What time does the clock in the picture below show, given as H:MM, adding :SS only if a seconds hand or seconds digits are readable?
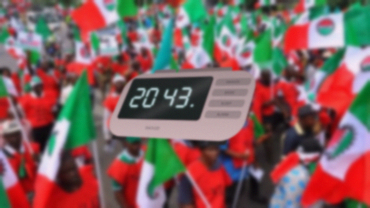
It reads 20:43
